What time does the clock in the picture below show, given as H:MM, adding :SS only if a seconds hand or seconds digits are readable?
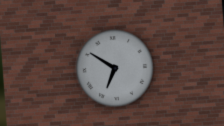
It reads 6:51
